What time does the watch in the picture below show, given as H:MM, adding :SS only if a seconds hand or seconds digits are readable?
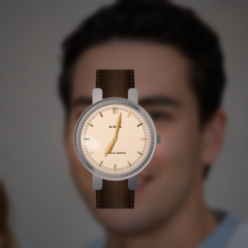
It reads 7:02
